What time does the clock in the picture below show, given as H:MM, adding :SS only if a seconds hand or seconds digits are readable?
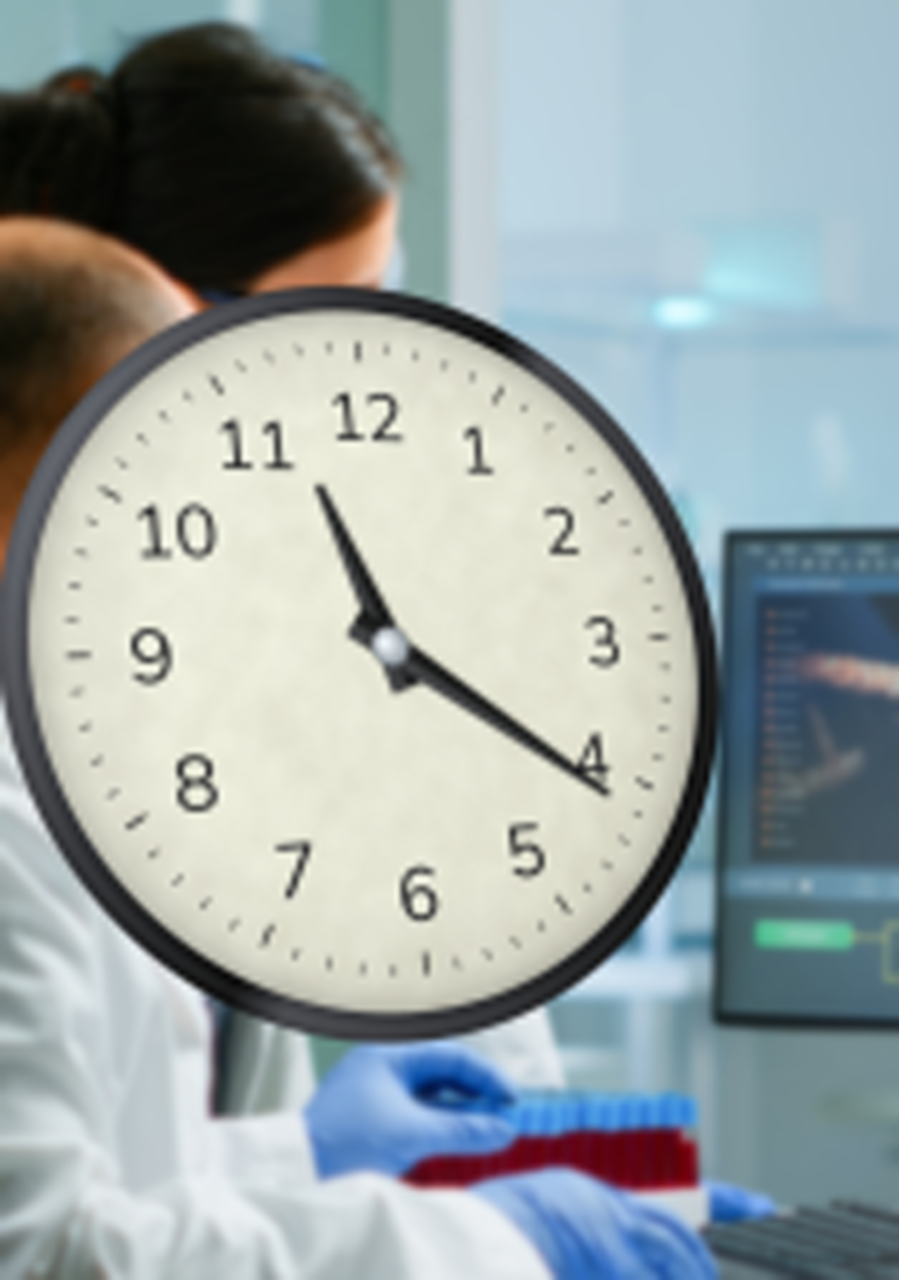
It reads 11:21
